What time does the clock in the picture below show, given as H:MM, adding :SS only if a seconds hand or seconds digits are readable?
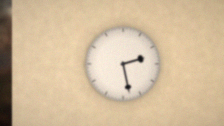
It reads 2:28
